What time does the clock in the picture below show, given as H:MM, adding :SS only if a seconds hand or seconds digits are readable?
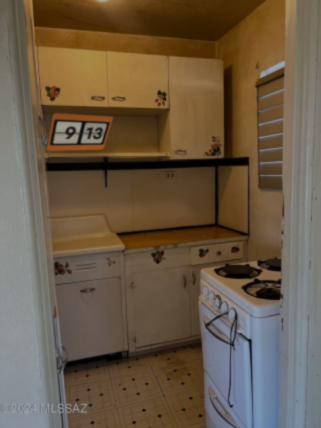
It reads 9:13
